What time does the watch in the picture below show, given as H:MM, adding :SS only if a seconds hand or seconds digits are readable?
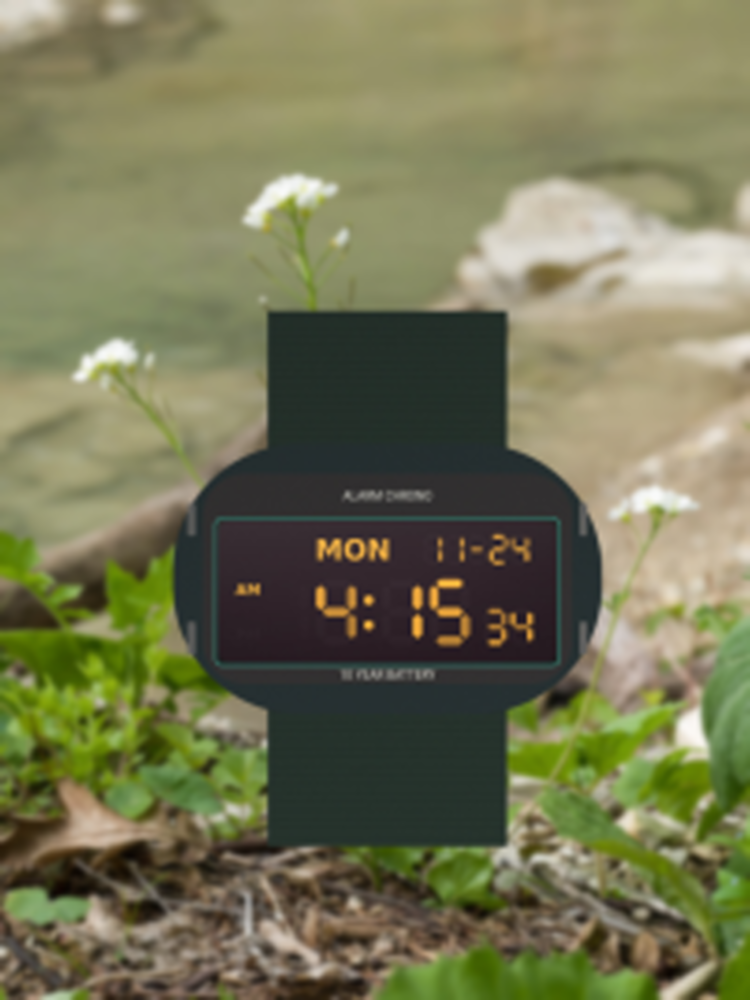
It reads 4:15:34
